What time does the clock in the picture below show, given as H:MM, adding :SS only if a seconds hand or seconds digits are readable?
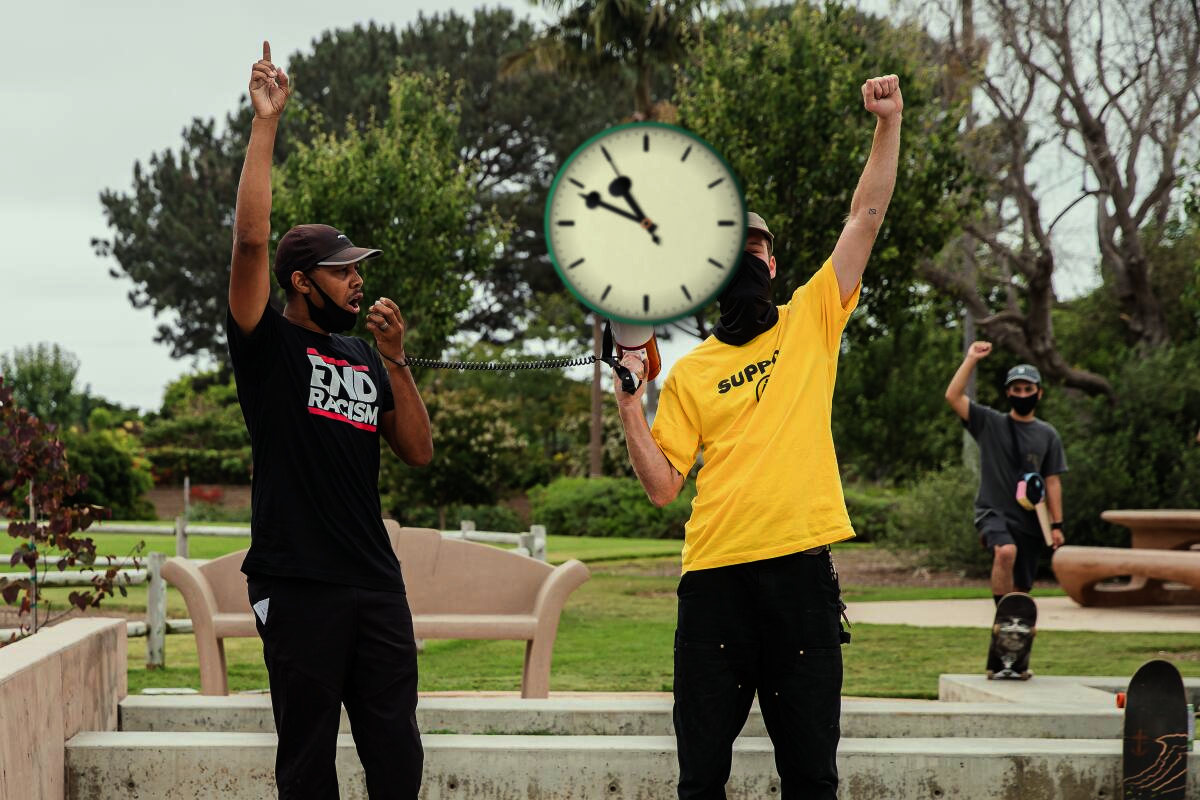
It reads 10:48:55
